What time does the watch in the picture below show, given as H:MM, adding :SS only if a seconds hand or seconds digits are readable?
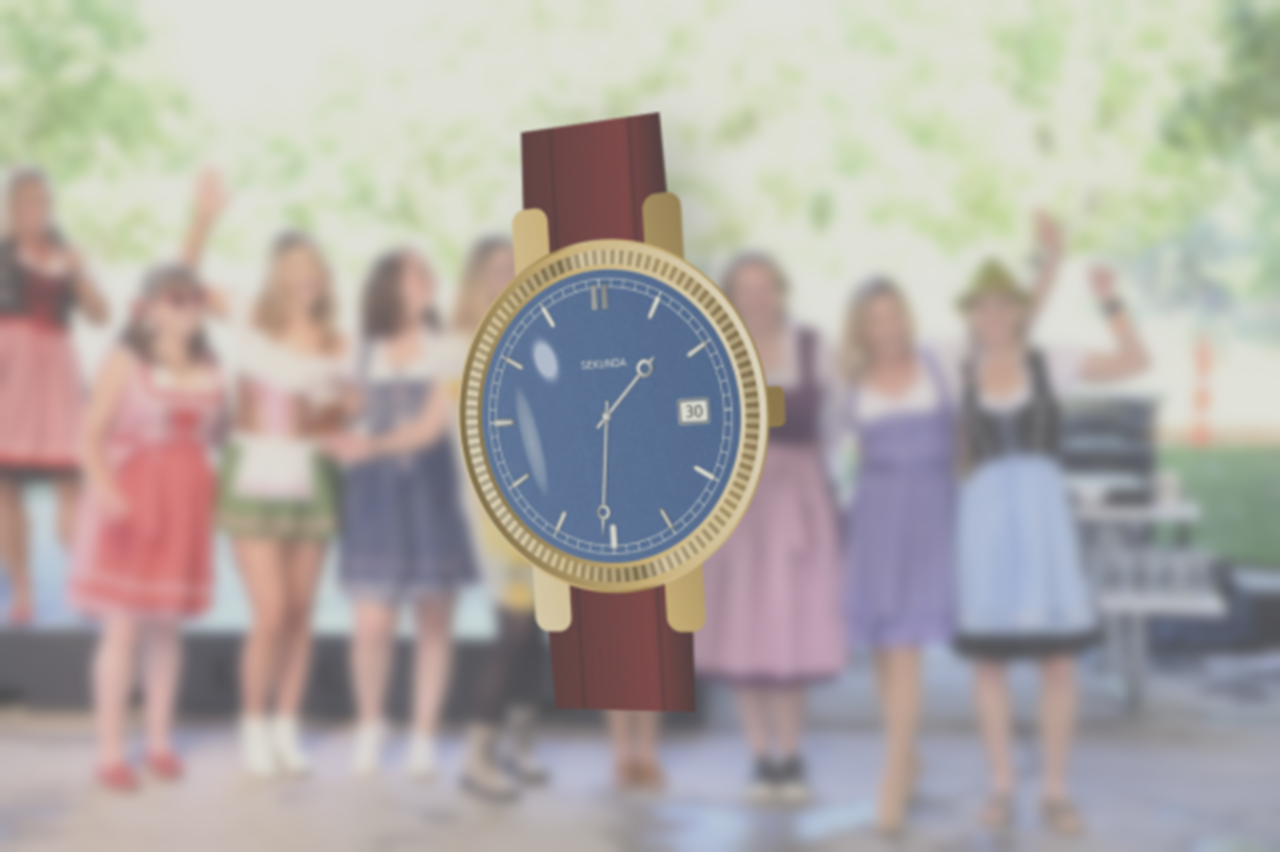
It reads 1:31
